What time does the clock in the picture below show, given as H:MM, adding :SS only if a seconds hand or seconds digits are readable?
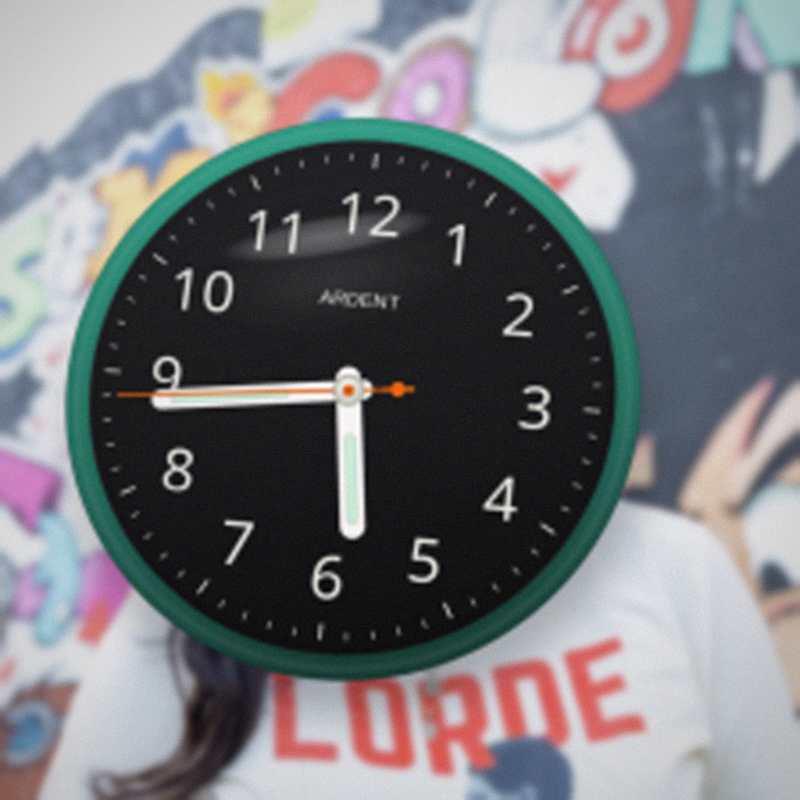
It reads 5:43:44
